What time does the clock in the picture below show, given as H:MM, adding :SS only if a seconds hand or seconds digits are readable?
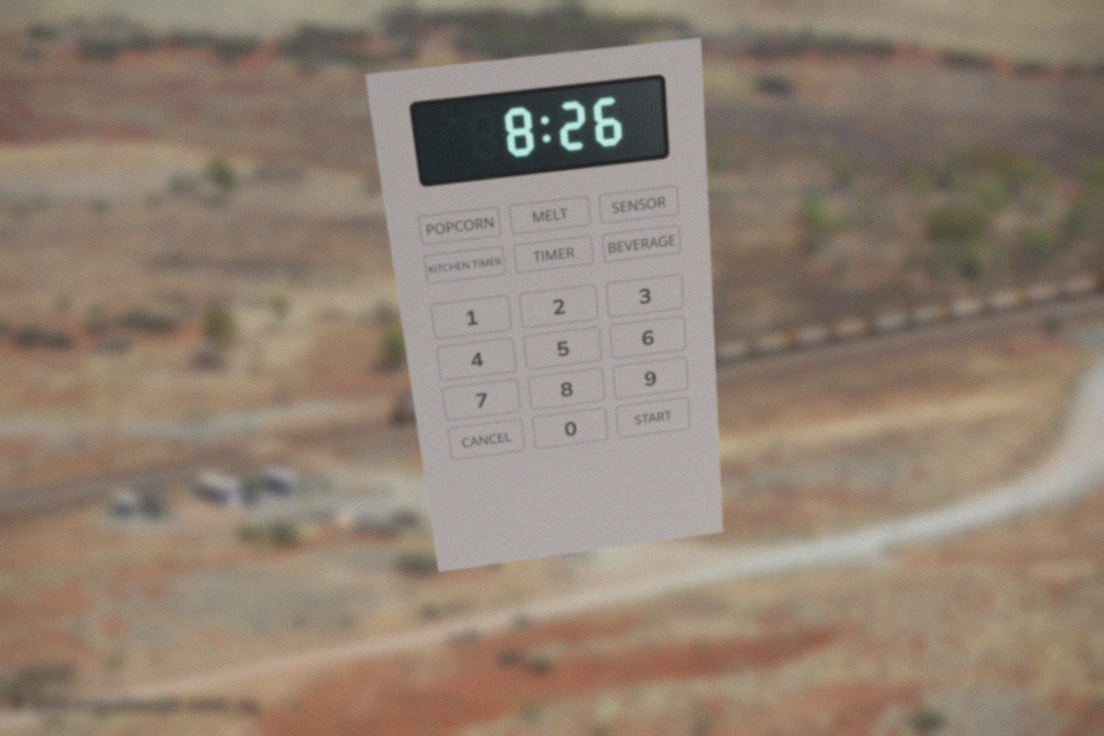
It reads 8:26
